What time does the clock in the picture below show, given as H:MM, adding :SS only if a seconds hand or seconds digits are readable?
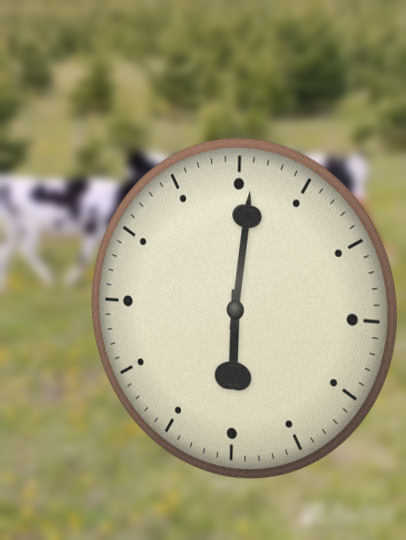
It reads 6:01
